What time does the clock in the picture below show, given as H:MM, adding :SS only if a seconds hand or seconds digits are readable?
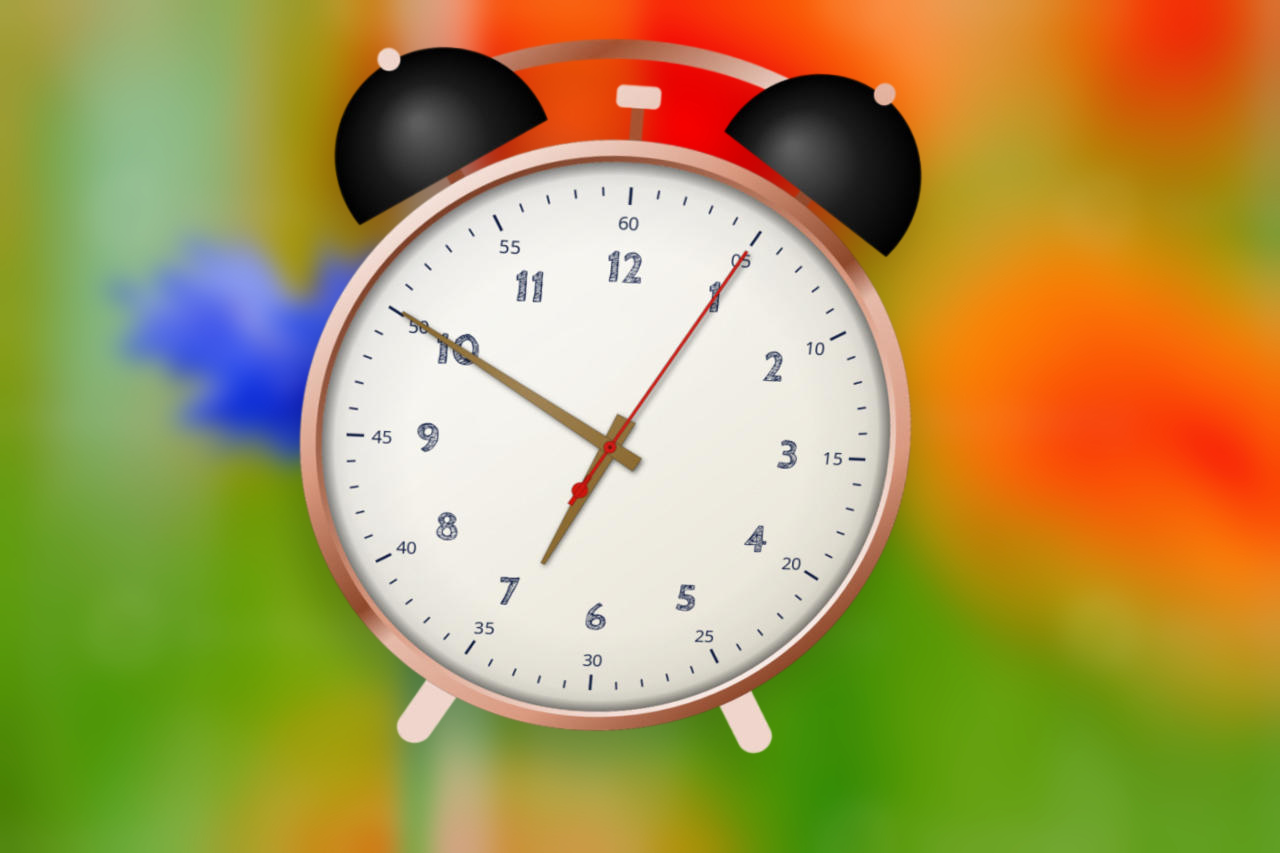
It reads 6:50:05
